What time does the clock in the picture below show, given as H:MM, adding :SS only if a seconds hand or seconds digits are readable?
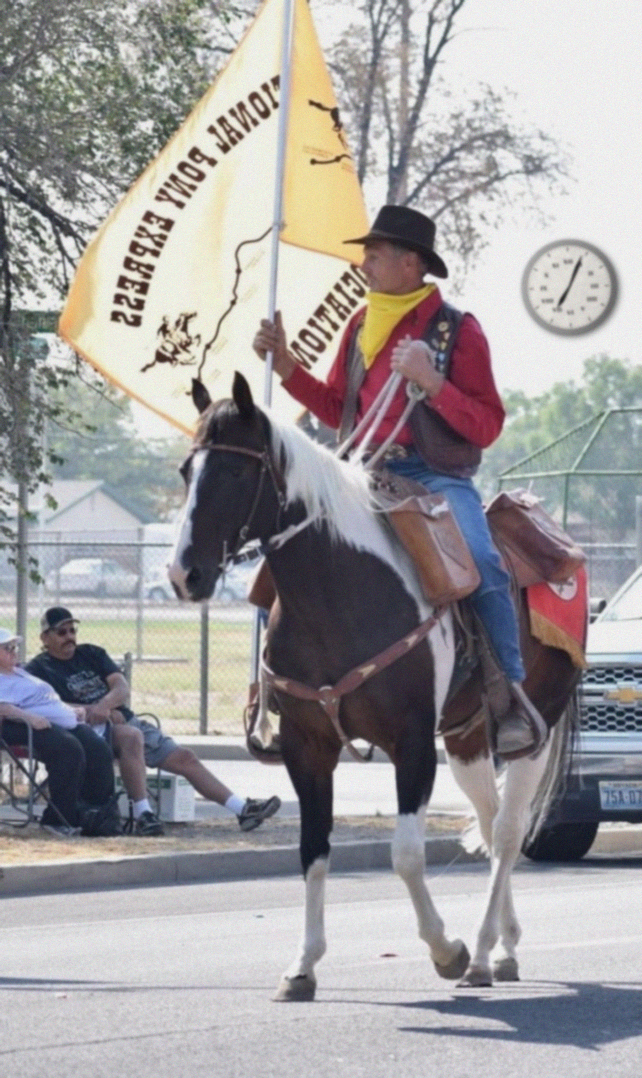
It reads 7:04
